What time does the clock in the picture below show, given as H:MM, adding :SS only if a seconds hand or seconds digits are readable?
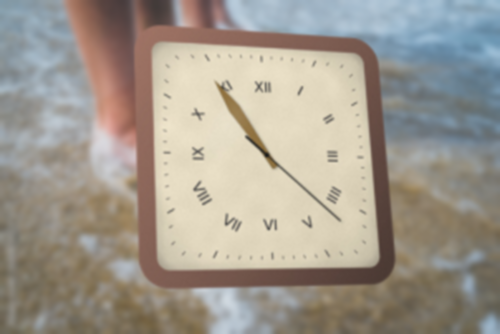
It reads 10:54:22
